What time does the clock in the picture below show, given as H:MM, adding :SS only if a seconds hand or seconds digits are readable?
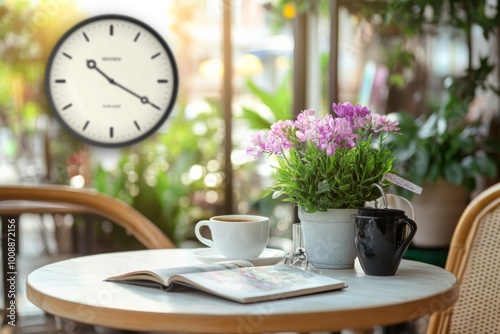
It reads 10:20
